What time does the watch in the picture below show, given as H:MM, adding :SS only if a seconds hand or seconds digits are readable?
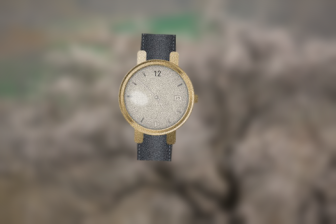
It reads 4:52
